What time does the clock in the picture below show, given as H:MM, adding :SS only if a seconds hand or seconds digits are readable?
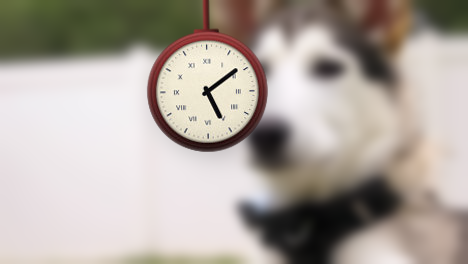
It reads 5:09
